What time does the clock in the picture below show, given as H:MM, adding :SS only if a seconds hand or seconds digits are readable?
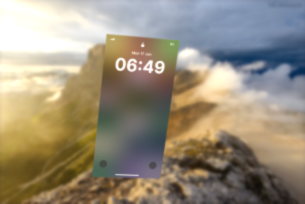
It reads 6:49
